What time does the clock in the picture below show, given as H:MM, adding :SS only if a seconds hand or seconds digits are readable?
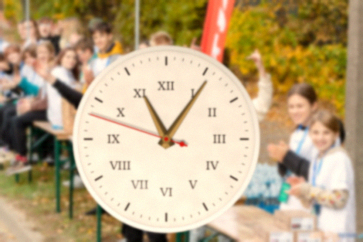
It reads 11:05:48
